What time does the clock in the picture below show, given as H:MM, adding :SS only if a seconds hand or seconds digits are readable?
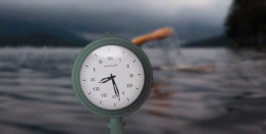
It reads 8:28
